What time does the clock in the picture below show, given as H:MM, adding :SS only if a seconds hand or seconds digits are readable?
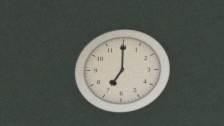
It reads 7:00
